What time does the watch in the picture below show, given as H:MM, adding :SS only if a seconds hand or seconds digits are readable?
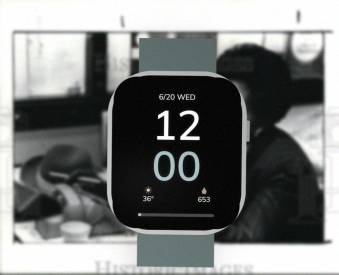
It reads 12:00
